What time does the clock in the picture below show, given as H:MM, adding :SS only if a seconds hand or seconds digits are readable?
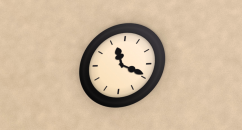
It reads 11:19
